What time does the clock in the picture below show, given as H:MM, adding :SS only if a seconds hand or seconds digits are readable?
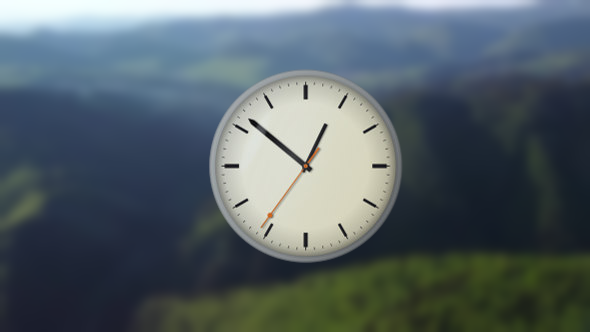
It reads 12:51:36
